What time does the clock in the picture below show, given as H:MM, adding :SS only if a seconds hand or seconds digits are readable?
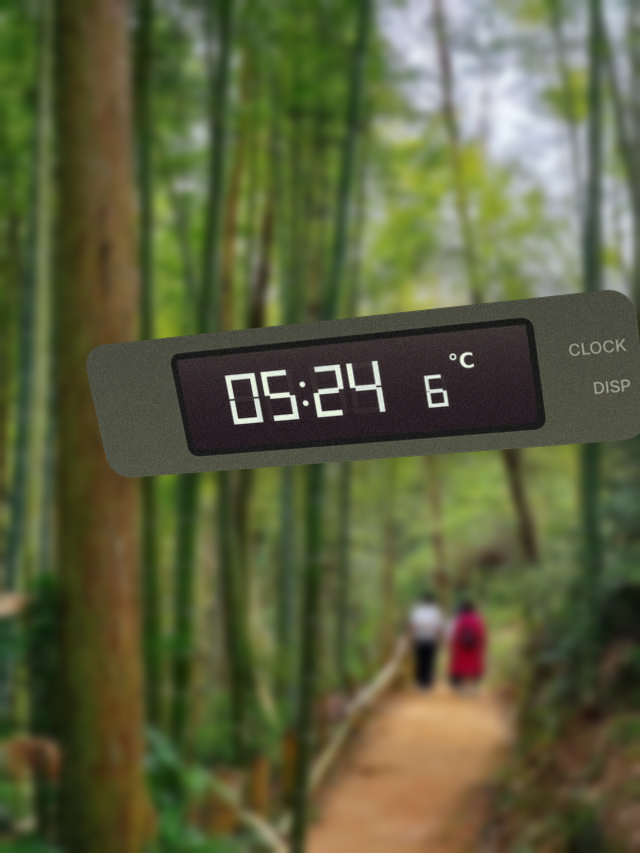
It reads 5:24
